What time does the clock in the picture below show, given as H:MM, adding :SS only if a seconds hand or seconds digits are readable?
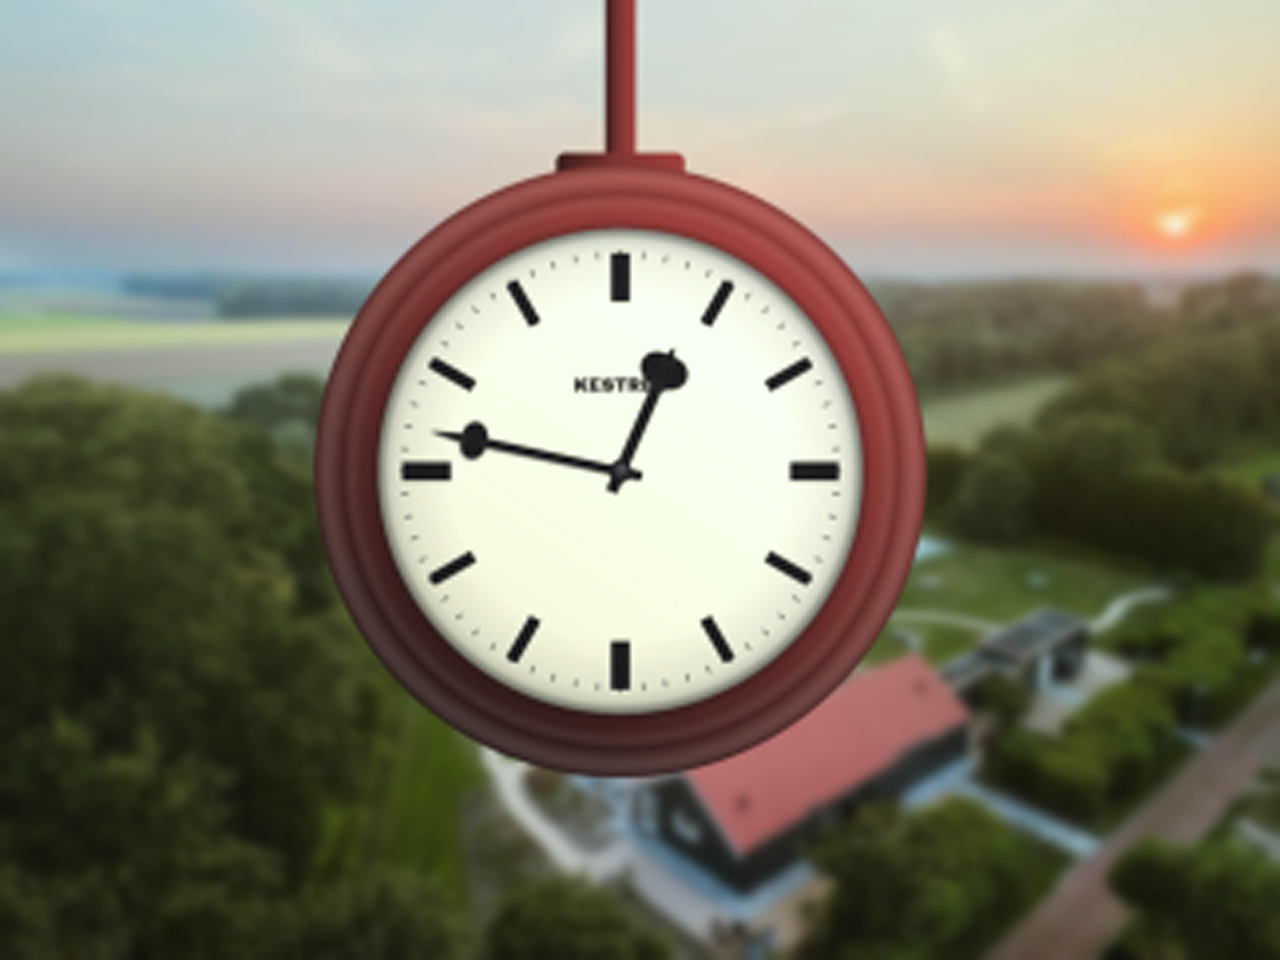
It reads 12:47
